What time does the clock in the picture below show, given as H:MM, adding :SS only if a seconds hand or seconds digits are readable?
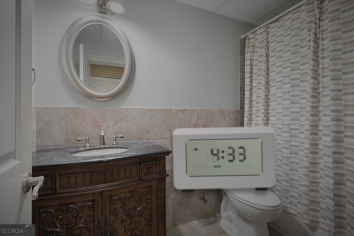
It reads 4:33
